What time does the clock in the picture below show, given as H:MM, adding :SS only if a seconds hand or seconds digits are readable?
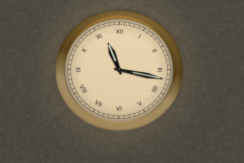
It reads 11:17
